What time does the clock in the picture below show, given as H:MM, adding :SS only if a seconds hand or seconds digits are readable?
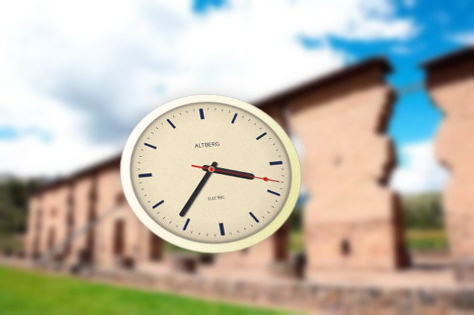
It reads 3:36:18
